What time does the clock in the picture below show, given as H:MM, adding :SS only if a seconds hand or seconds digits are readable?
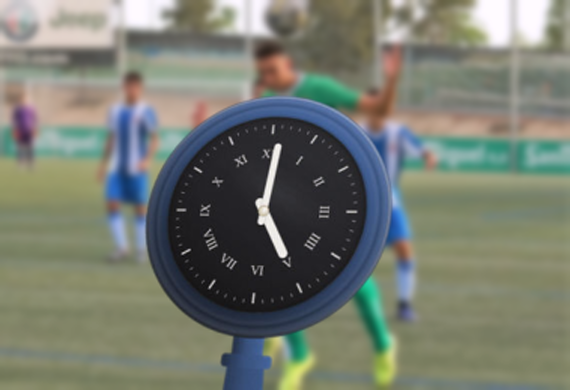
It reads 5:01
